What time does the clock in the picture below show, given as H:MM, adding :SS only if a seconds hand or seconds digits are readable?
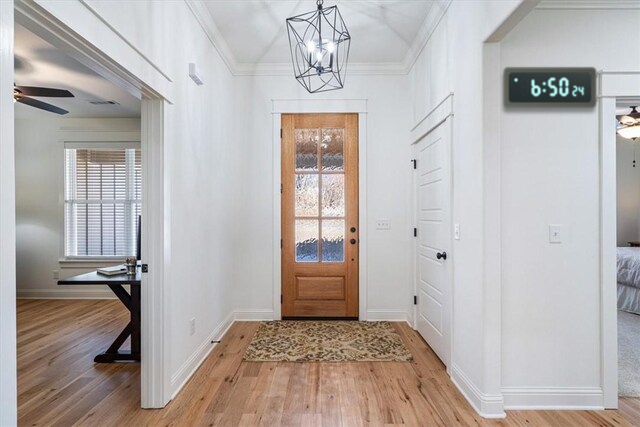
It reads 6:50:24
